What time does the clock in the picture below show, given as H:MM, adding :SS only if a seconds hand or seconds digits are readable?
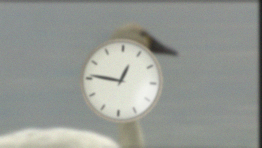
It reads 12:46
